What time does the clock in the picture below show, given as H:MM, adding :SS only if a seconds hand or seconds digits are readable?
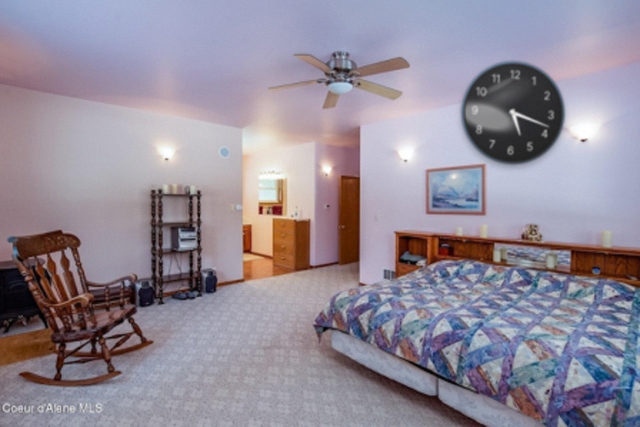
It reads 5:18
